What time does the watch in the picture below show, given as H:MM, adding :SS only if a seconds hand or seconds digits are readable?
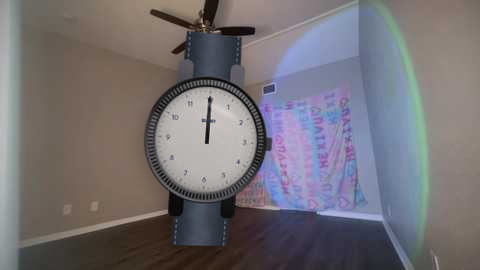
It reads 12:00
